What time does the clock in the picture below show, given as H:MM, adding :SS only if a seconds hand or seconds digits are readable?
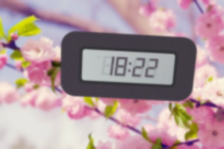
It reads 18:22
